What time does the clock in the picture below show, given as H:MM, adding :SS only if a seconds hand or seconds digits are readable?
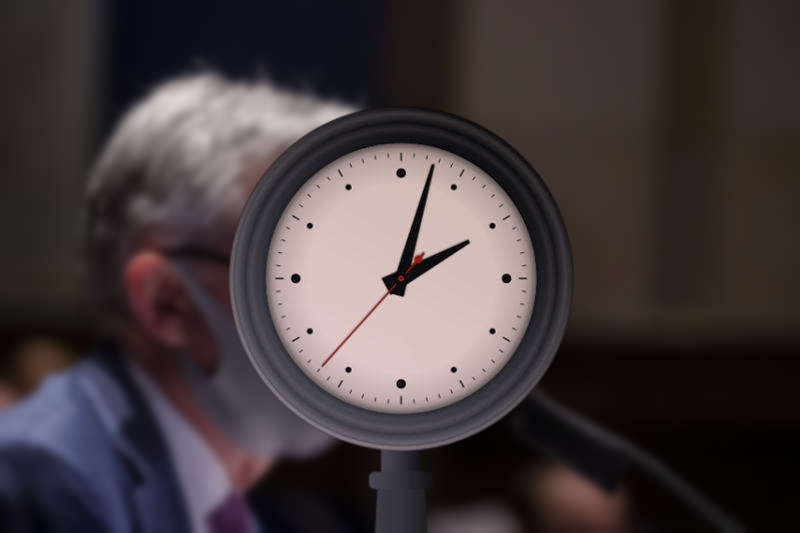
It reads 2:02:37
